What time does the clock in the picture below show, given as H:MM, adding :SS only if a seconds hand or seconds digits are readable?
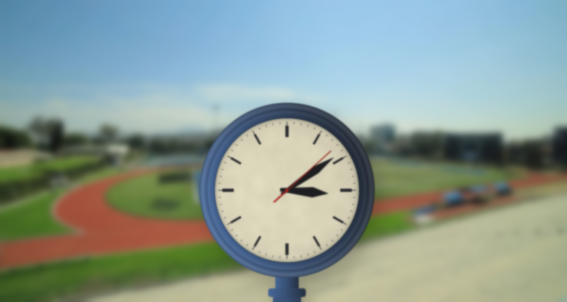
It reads 3:09:08
